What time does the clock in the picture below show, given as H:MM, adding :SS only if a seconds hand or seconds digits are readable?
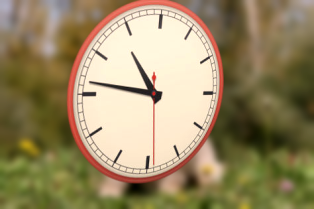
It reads 10:46:29
